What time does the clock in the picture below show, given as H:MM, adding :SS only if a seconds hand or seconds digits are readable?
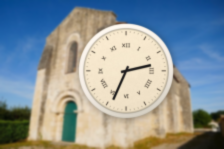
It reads 2:34
